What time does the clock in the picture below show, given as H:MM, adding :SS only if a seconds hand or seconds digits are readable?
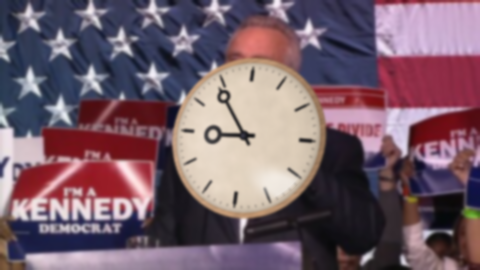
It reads 8:54
